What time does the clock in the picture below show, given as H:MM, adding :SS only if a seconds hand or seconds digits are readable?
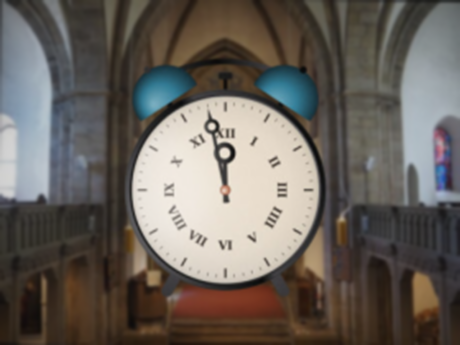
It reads 11:58
